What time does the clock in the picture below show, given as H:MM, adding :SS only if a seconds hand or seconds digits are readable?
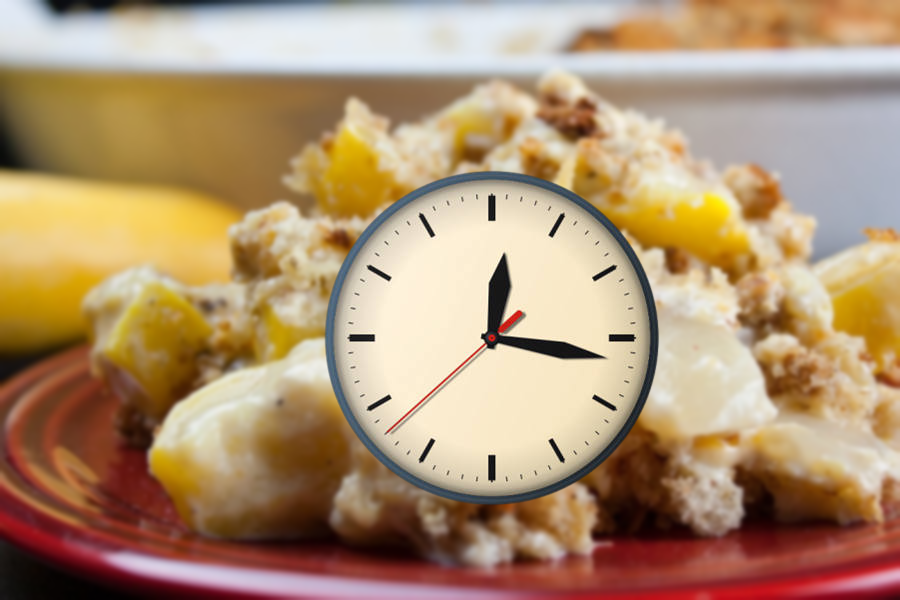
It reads 12:16:38
